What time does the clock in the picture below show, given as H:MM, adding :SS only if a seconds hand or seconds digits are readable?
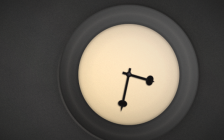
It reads 3:32
